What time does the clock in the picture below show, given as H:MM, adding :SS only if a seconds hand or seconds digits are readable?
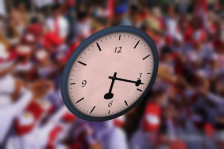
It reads 6:18
